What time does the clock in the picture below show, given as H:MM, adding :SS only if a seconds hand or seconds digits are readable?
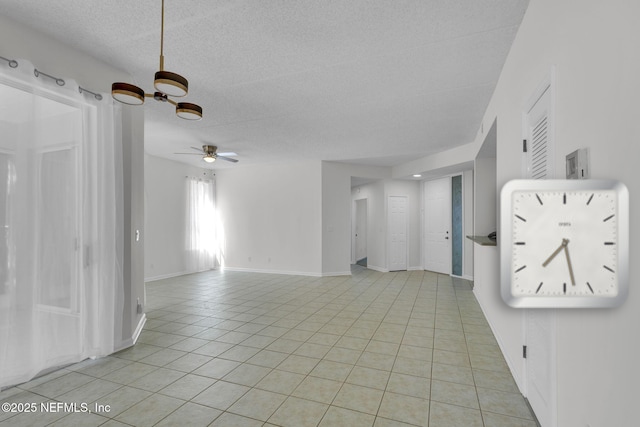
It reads 7:28
